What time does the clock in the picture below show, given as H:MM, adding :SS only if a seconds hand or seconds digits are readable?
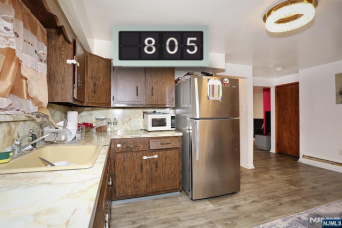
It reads 8:05
